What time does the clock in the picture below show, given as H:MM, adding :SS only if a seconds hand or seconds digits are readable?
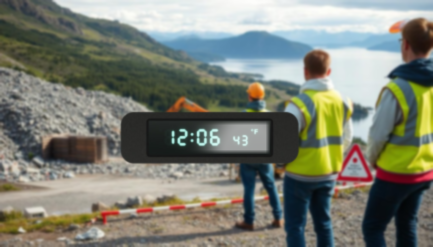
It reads 12:06
